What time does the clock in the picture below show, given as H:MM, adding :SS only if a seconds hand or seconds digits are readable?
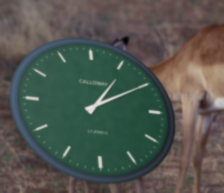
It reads 1:10
